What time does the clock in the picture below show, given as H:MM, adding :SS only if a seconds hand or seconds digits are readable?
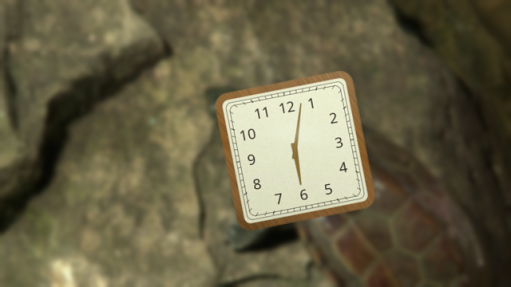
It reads 6:03
